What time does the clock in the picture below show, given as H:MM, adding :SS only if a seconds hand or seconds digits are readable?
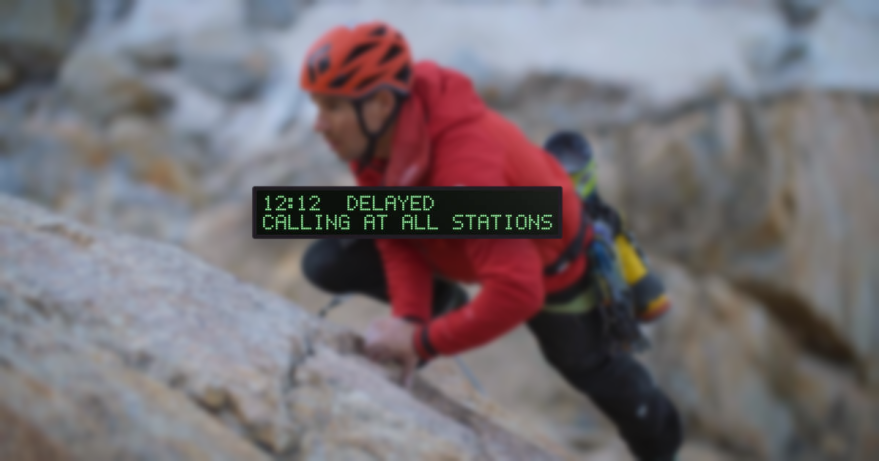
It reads 12:12
